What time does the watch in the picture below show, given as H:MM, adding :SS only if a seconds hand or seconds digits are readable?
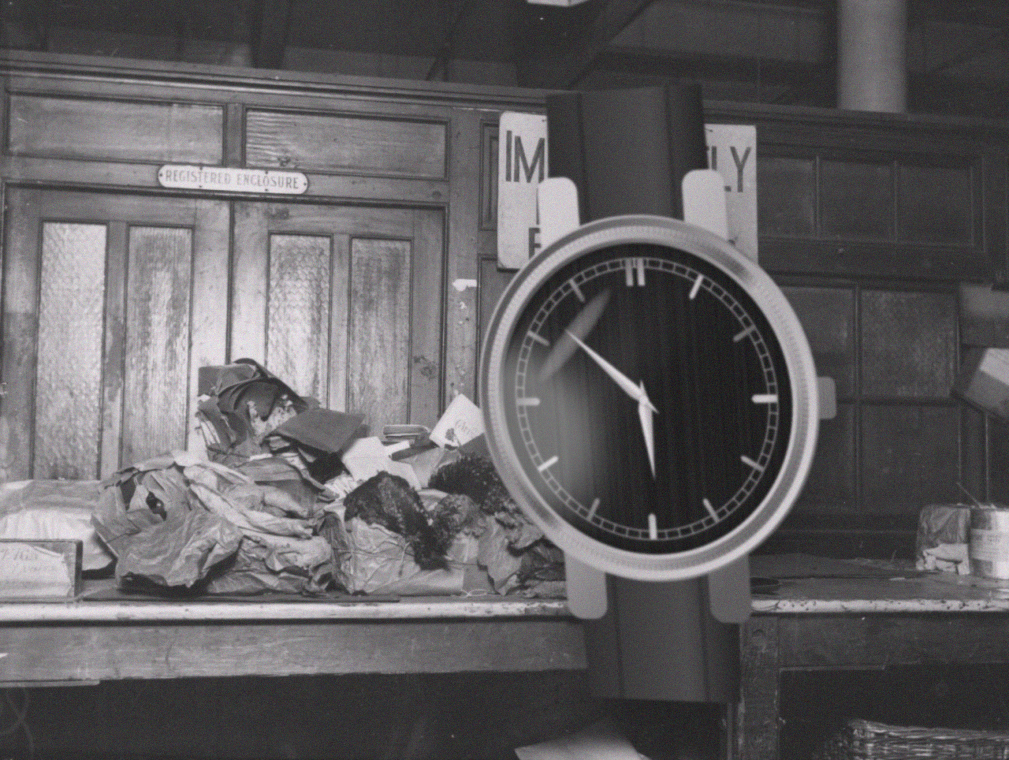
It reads 5:52
